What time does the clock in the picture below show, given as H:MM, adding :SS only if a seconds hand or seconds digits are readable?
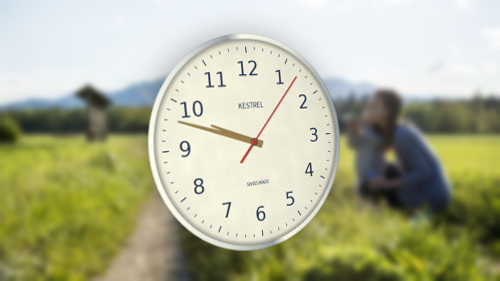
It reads 9:48:07
